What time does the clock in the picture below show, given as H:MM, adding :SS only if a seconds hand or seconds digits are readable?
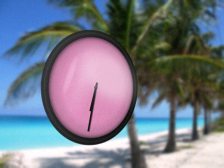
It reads 6:32
